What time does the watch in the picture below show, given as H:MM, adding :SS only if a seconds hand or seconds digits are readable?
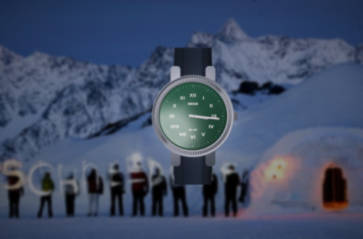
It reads 3:16
